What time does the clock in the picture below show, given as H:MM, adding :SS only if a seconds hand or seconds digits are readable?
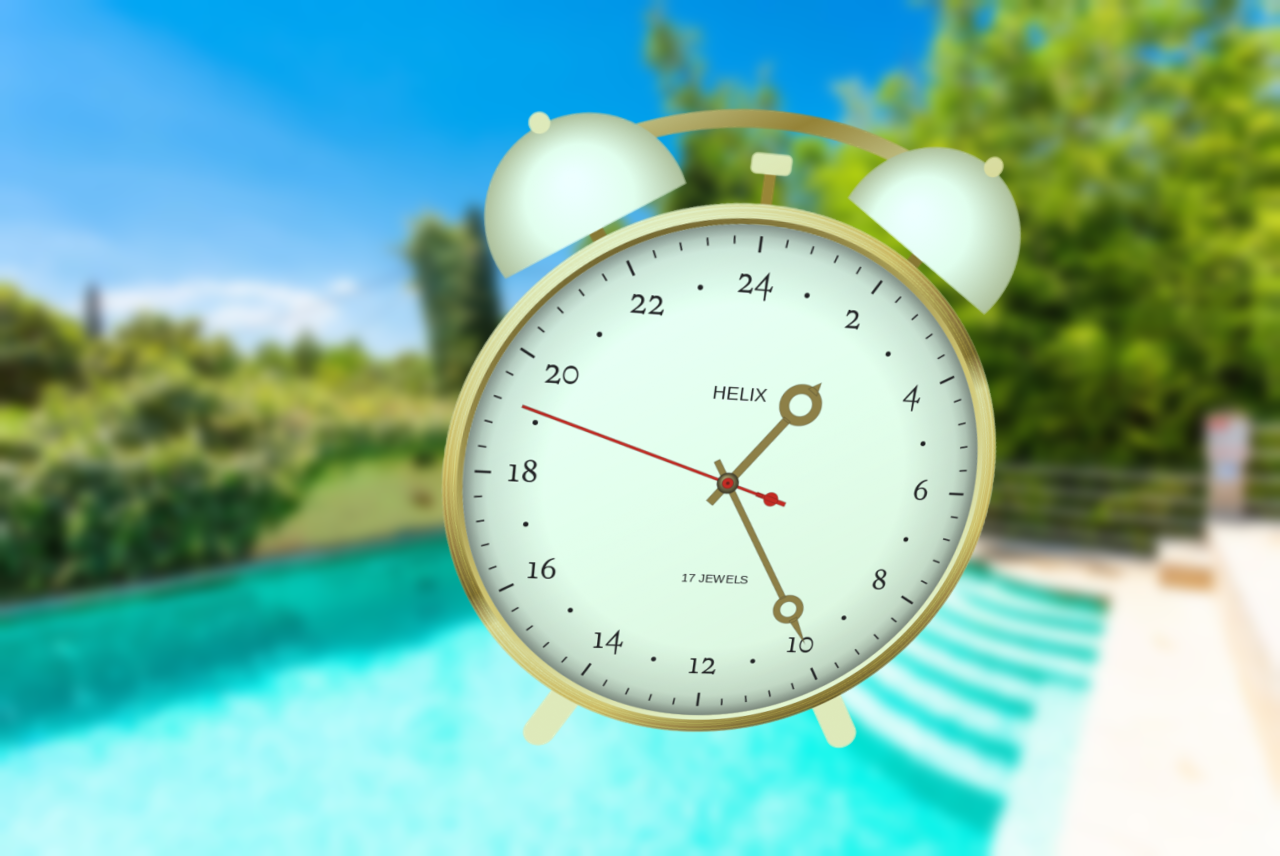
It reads 2:24:48
